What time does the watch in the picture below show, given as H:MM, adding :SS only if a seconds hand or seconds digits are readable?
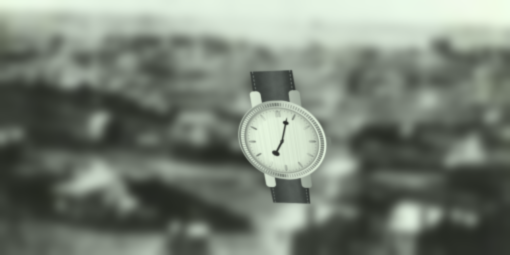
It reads 7:03
